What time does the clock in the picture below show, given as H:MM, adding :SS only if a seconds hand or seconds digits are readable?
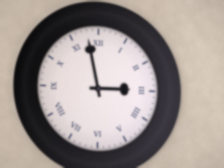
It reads 2:58
